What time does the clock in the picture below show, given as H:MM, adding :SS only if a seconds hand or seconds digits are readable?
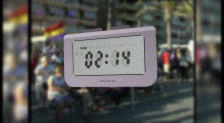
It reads 2:14
